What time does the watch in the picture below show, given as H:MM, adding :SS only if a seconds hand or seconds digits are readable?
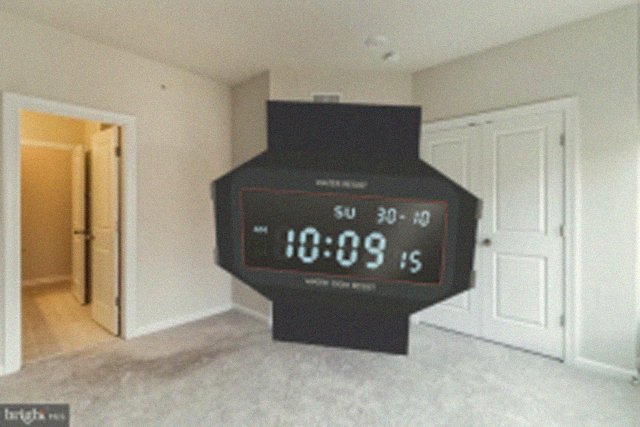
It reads 10:09:15
